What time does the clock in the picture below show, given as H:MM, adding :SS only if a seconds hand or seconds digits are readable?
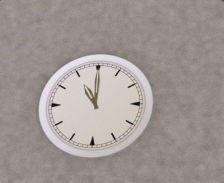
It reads 11:00
